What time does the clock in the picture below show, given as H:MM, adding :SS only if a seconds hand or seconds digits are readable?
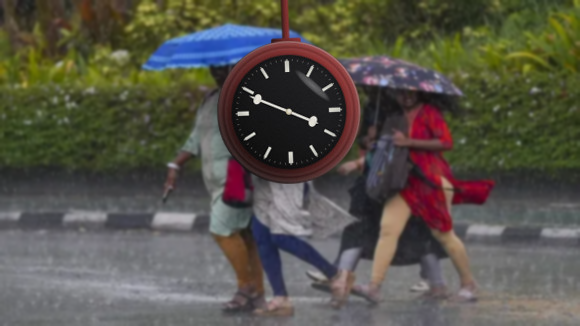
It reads 3:49
